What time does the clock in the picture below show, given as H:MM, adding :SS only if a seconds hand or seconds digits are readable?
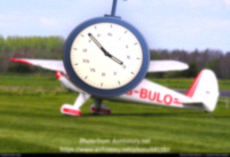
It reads 3:52
